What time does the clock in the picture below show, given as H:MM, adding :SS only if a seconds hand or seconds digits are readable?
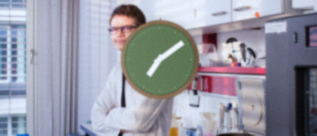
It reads 7:09
